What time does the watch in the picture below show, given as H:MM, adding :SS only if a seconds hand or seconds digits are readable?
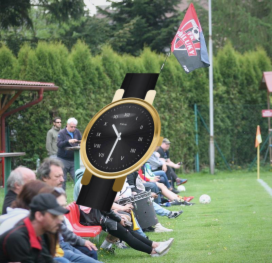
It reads 10:31
